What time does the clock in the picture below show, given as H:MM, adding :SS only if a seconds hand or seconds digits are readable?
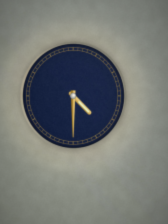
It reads 4:30
